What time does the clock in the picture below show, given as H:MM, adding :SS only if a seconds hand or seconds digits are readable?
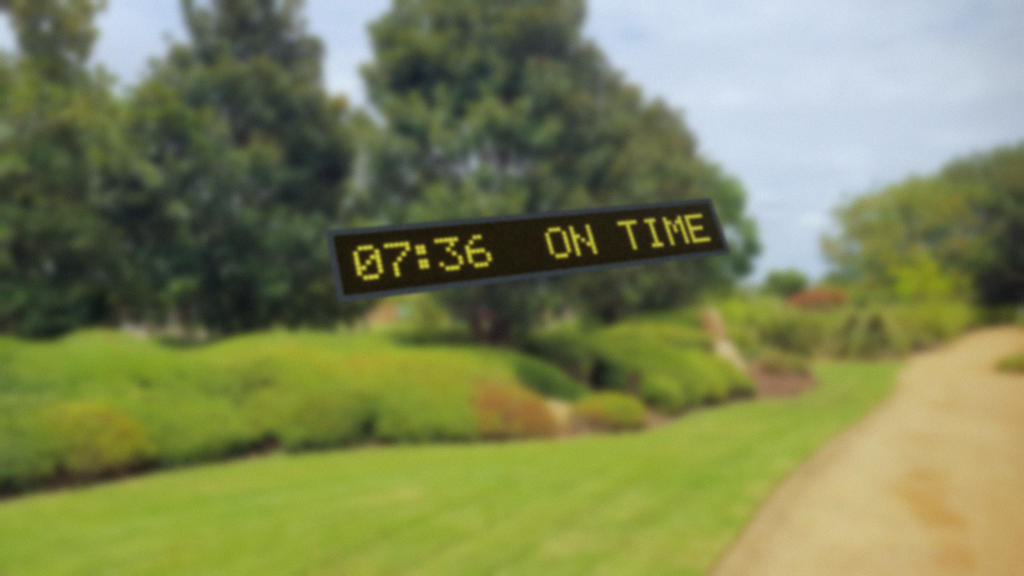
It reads 7:36
